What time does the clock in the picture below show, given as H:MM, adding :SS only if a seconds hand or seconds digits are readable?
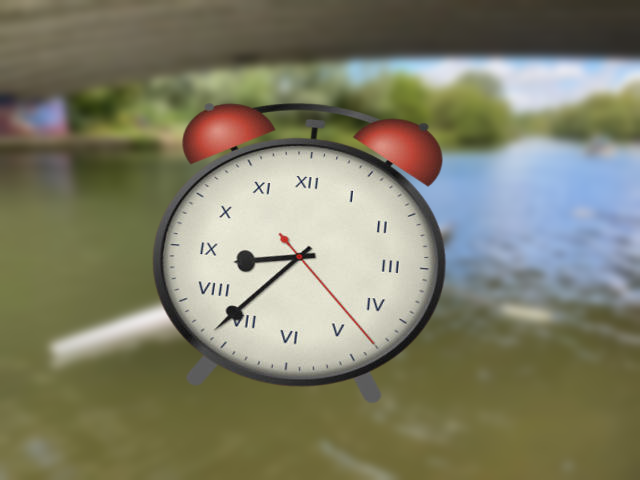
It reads 8:36:23
